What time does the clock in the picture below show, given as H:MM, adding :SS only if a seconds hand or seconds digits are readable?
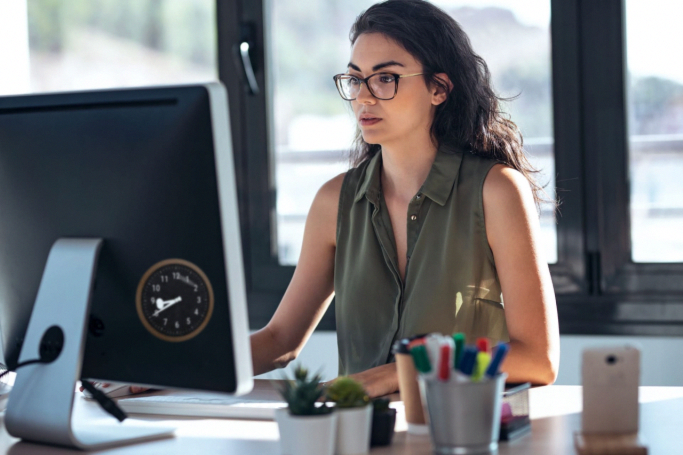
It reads 8:40
